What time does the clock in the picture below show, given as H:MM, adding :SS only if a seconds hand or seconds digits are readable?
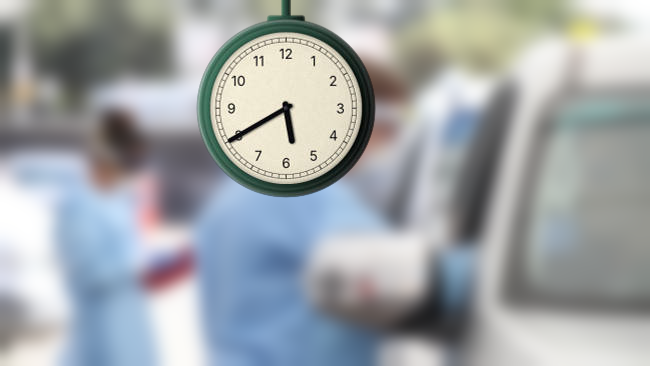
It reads 5:40
